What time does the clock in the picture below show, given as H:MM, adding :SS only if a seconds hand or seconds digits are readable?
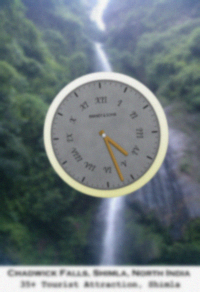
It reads 4:27
